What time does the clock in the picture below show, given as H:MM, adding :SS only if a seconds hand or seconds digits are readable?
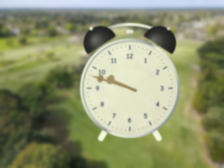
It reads 9:48
